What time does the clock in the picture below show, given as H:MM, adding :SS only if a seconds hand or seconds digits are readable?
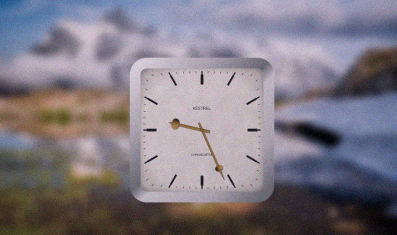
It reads 9:26
